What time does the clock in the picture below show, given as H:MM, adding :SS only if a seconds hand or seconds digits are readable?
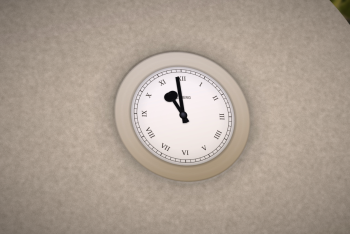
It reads 10:59
